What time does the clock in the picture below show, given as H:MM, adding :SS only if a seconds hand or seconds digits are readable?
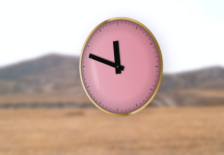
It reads 11:48
